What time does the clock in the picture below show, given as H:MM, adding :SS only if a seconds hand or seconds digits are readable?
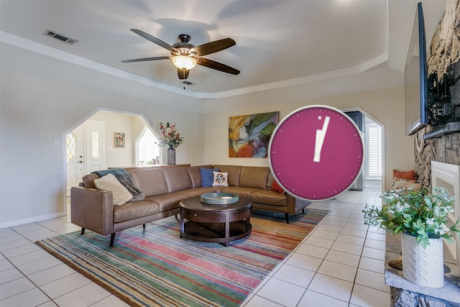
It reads 12:02
